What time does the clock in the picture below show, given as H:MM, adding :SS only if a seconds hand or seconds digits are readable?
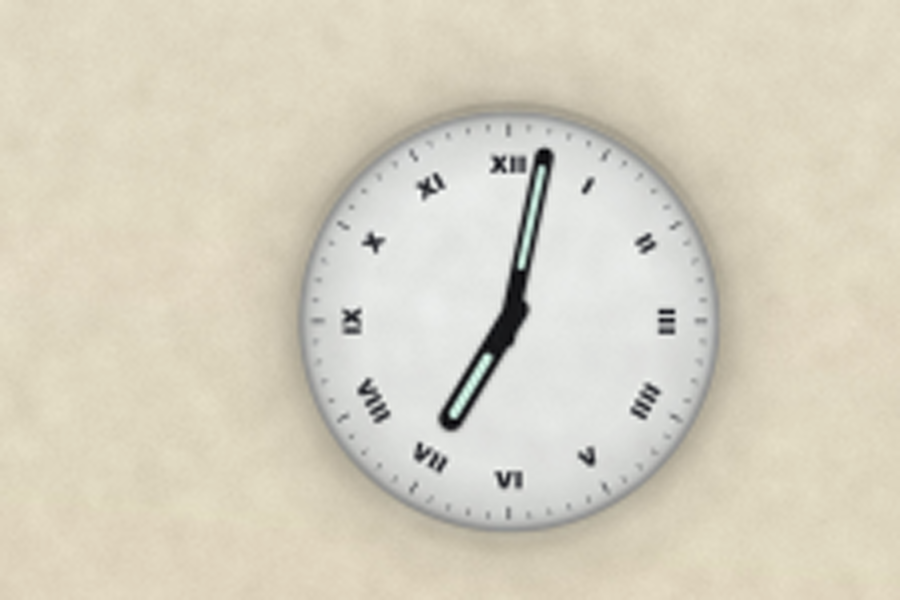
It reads 7:02
